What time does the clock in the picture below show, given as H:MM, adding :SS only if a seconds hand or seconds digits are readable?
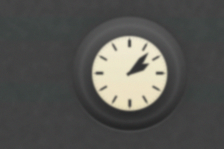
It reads 2:07
